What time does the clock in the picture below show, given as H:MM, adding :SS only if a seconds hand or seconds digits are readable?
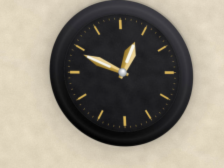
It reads 12:49
